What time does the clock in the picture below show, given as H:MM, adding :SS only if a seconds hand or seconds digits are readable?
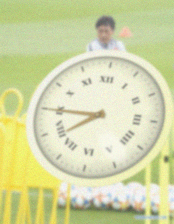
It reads 7:45
